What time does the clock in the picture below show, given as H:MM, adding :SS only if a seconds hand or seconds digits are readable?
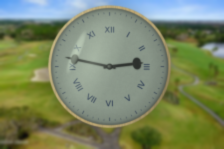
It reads 2:47
